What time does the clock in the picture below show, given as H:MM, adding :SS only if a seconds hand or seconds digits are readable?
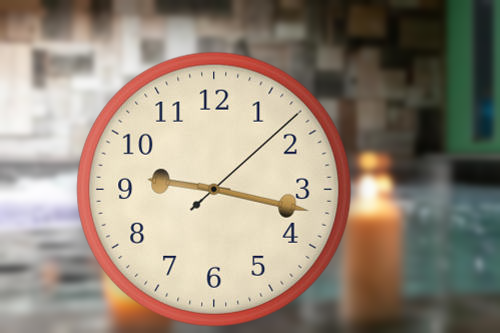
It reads 9:17:08
